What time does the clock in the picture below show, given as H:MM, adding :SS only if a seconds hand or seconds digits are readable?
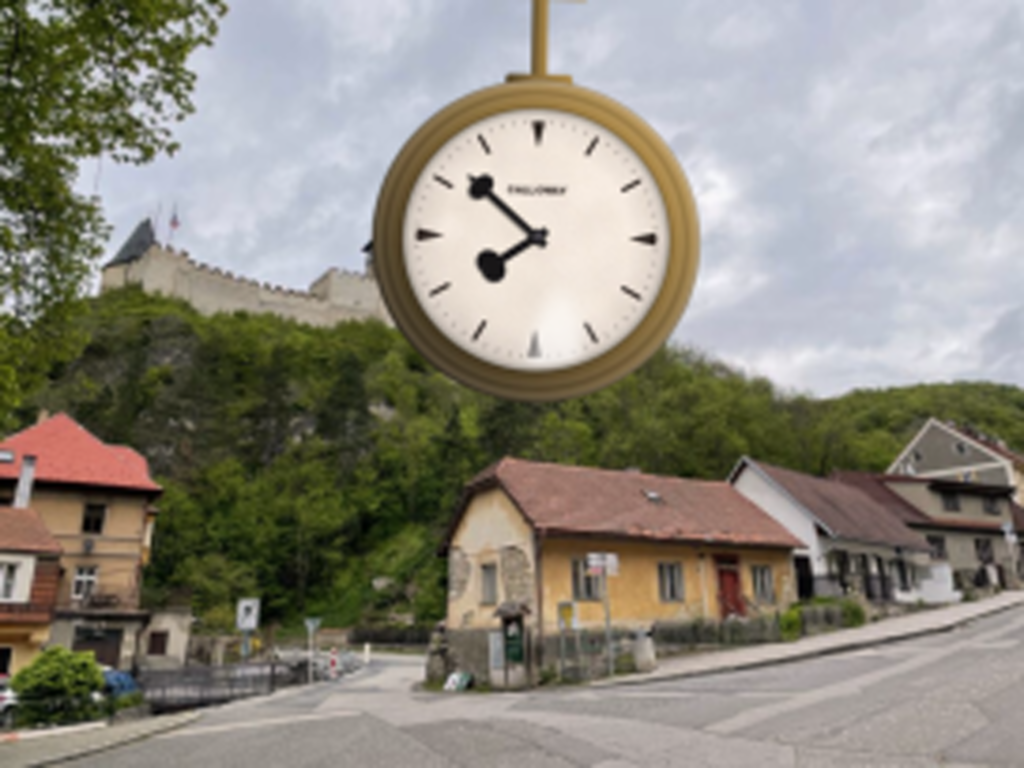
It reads 7:52
